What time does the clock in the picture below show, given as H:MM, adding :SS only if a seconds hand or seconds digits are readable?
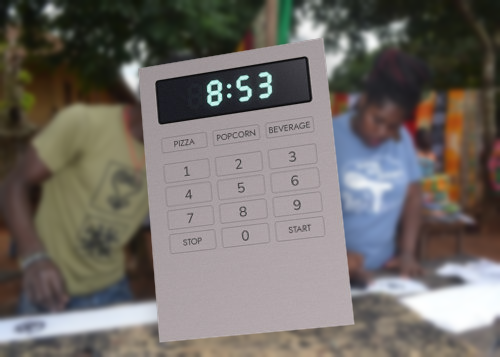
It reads 8:53
